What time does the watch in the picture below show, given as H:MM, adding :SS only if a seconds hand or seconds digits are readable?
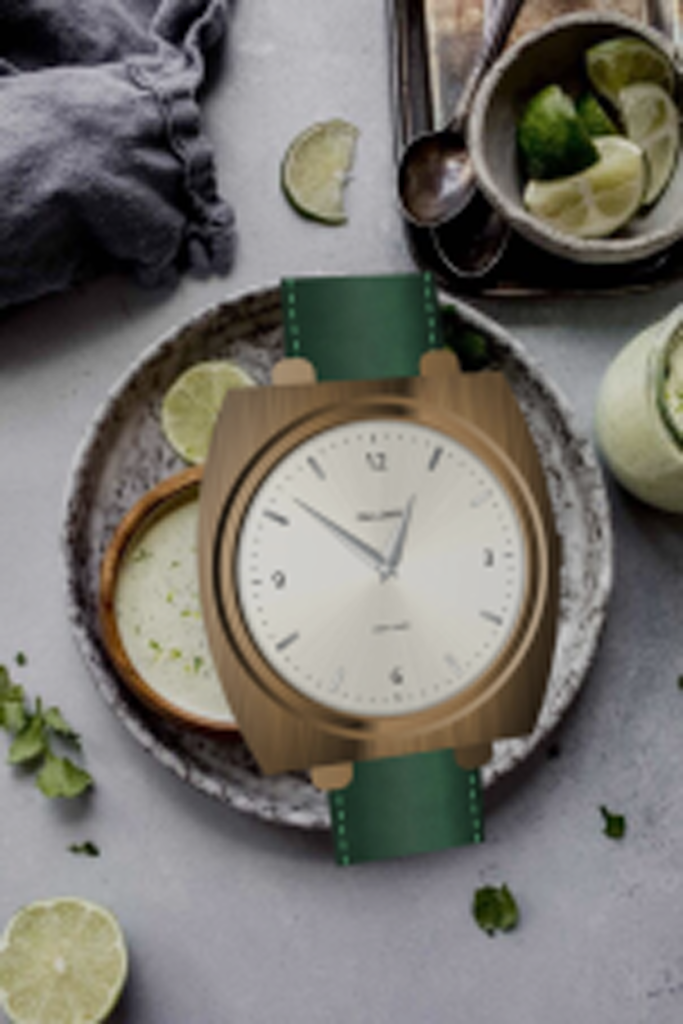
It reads 12:52
